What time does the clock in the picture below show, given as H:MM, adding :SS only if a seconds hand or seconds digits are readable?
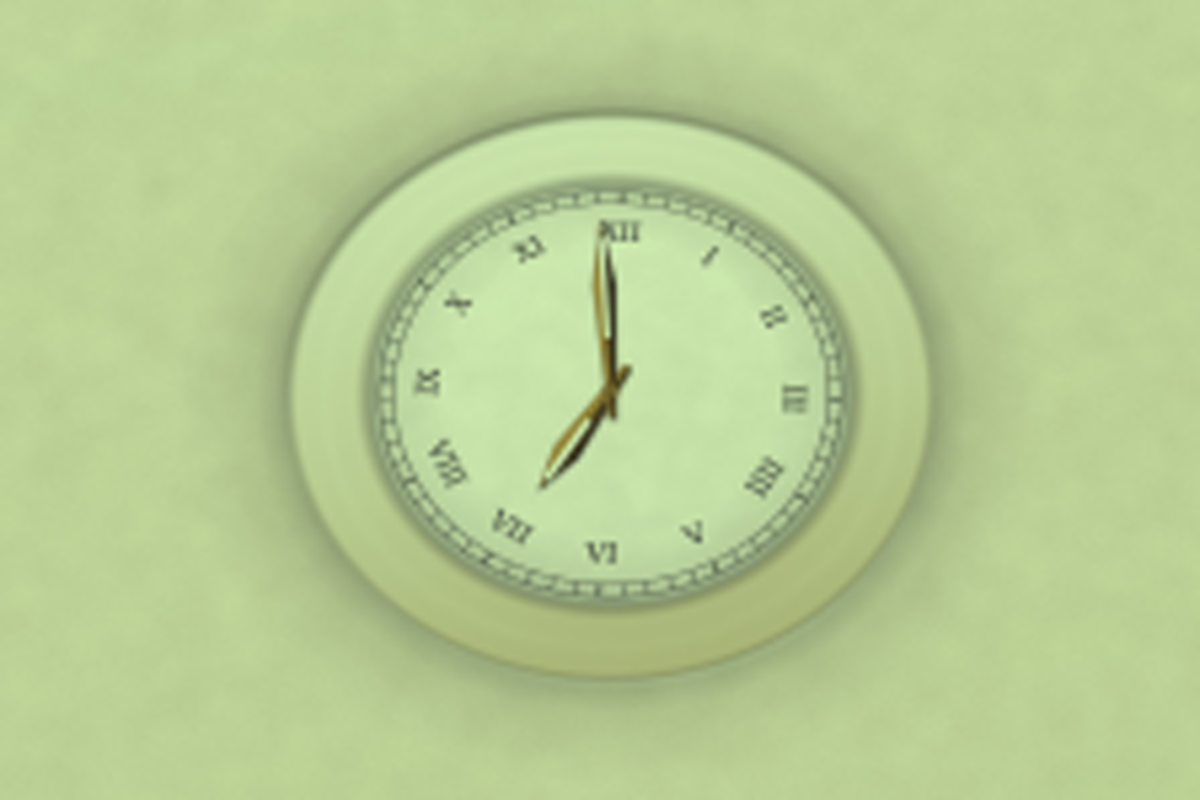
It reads 6:59
